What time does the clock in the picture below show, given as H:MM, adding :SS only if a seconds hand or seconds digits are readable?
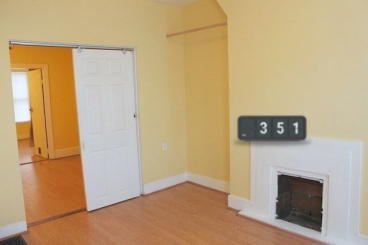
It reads 3:51
